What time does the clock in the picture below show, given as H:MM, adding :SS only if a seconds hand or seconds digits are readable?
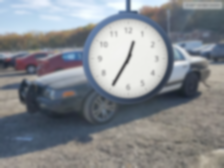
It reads 12:35
